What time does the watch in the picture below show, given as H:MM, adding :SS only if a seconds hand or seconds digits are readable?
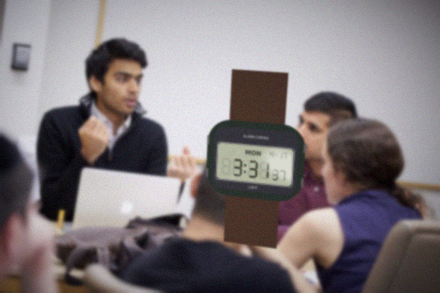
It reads 3:31:37
